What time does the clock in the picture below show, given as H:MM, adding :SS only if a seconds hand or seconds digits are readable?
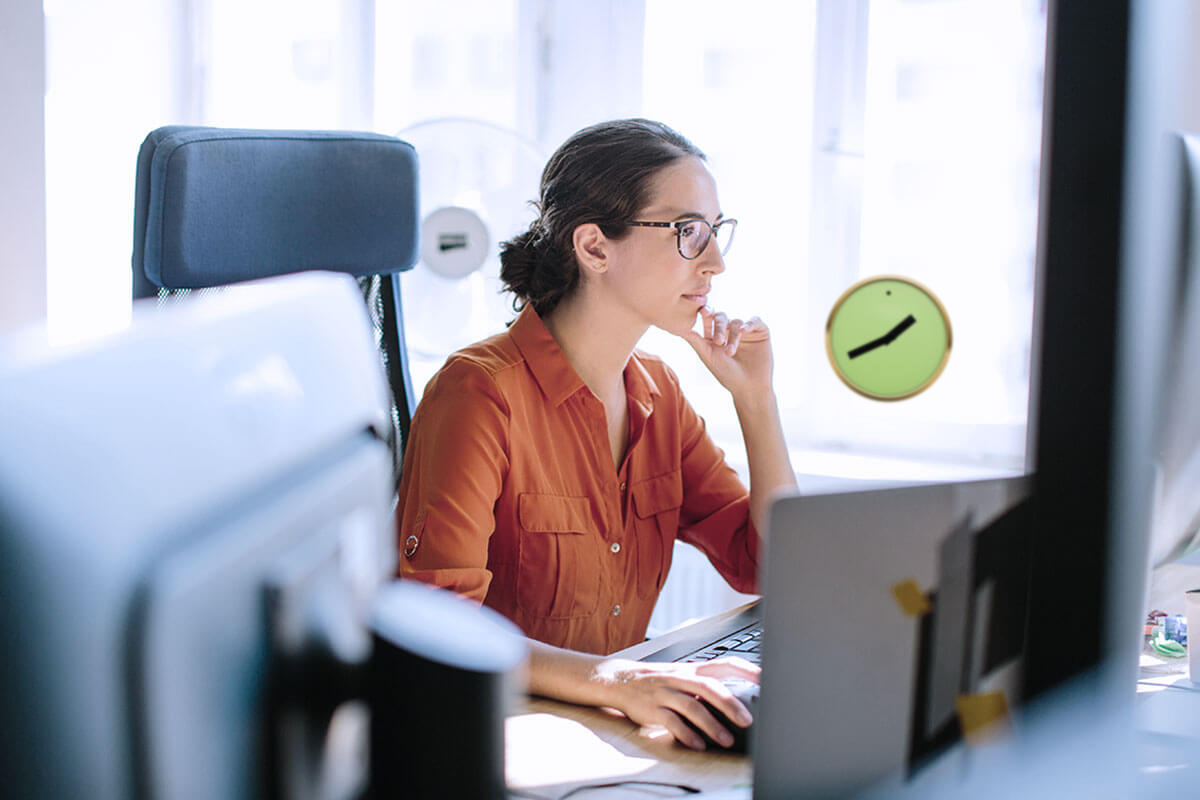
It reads 1:41
